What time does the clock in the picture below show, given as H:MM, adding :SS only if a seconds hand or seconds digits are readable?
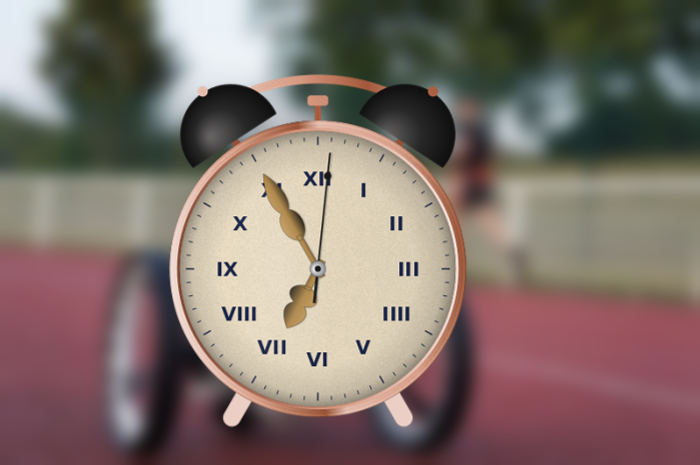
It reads 6:55:01
